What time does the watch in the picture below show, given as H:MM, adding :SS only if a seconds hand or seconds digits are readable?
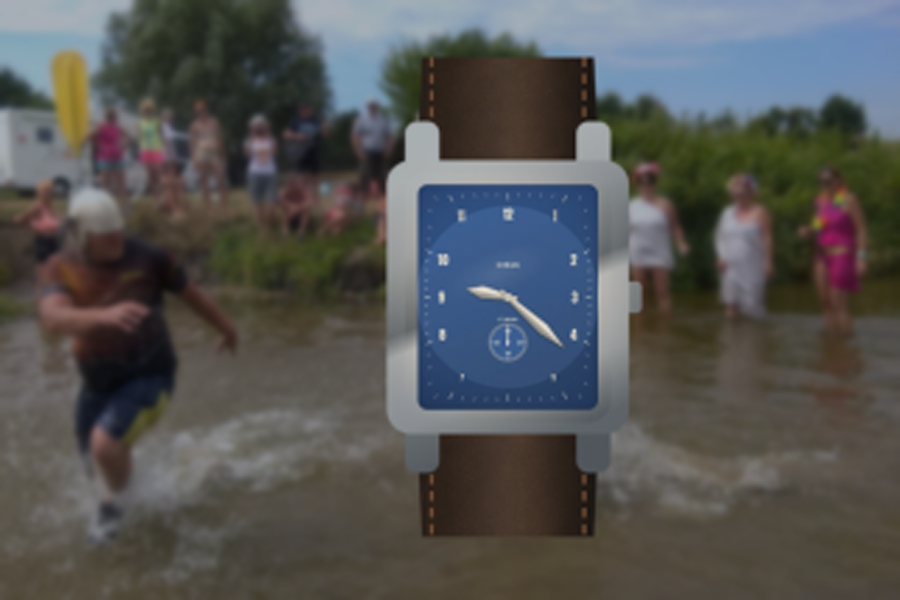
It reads 9:22
